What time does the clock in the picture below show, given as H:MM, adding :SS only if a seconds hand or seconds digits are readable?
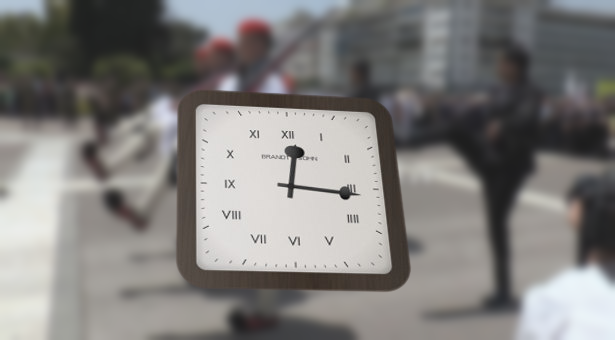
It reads 12:16
